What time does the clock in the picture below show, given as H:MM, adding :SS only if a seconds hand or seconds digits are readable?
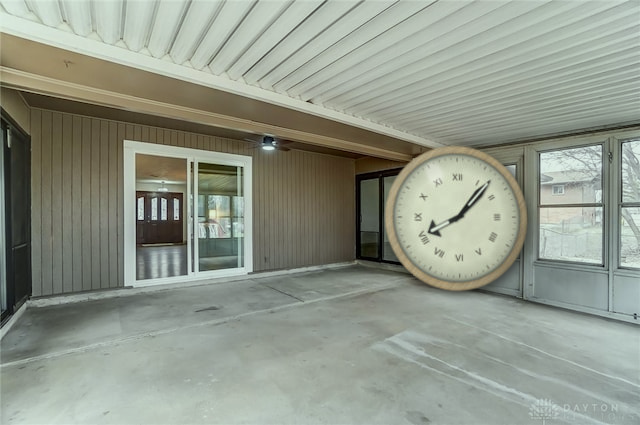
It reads 8:07
